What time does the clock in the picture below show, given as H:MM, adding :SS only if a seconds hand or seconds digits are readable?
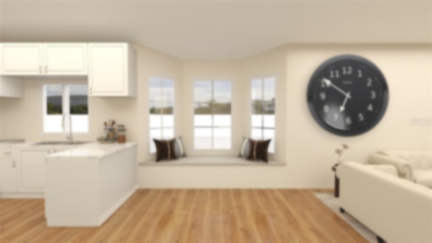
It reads 6:51
